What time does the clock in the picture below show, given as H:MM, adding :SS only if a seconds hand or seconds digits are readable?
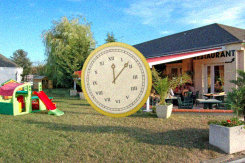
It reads 12:08
